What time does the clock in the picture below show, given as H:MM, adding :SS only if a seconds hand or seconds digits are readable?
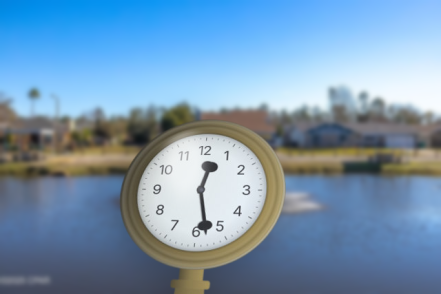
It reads 12:28
